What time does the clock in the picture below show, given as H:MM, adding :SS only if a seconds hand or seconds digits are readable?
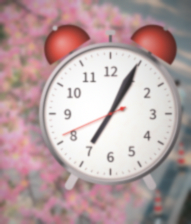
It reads 7:04:41
